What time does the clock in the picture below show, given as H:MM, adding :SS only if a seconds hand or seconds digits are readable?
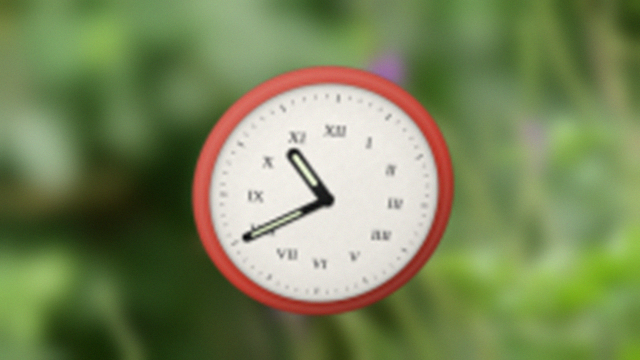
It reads 10:40
